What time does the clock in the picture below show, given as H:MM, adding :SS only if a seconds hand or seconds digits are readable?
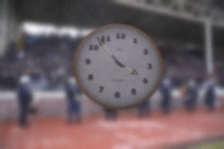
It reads 3:53
